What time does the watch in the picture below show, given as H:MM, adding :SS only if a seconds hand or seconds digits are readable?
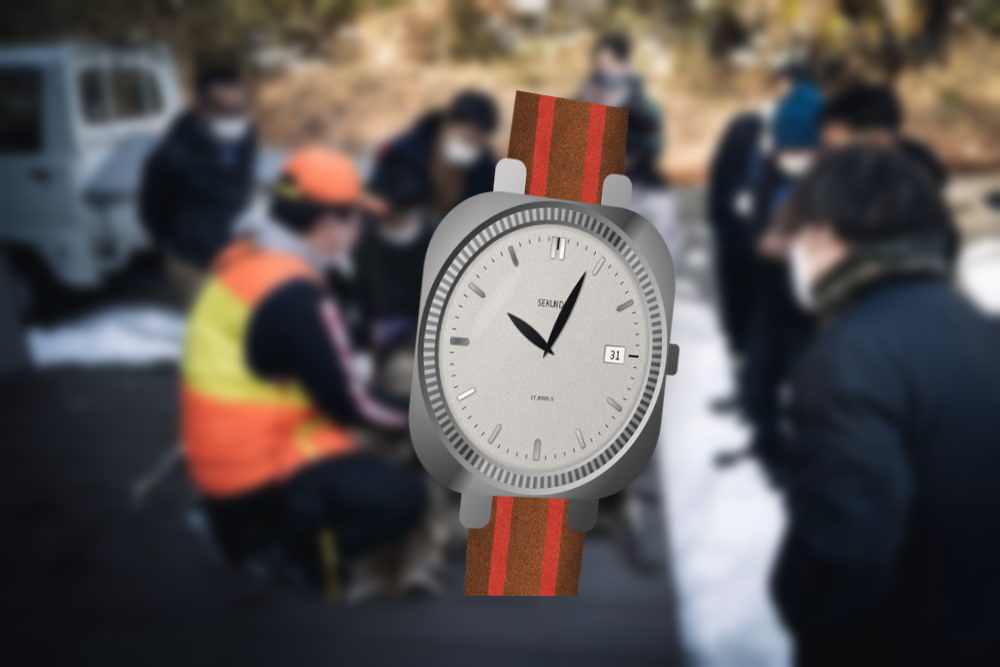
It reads 10:04
